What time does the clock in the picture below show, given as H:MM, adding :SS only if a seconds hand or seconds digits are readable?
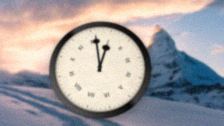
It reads 1:01
